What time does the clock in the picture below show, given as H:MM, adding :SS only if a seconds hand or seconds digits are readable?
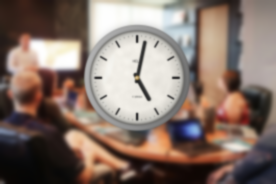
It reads 5:02
